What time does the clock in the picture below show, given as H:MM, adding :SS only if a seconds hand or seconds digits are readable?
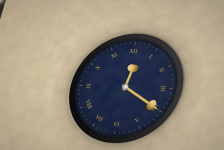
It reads 12:20
